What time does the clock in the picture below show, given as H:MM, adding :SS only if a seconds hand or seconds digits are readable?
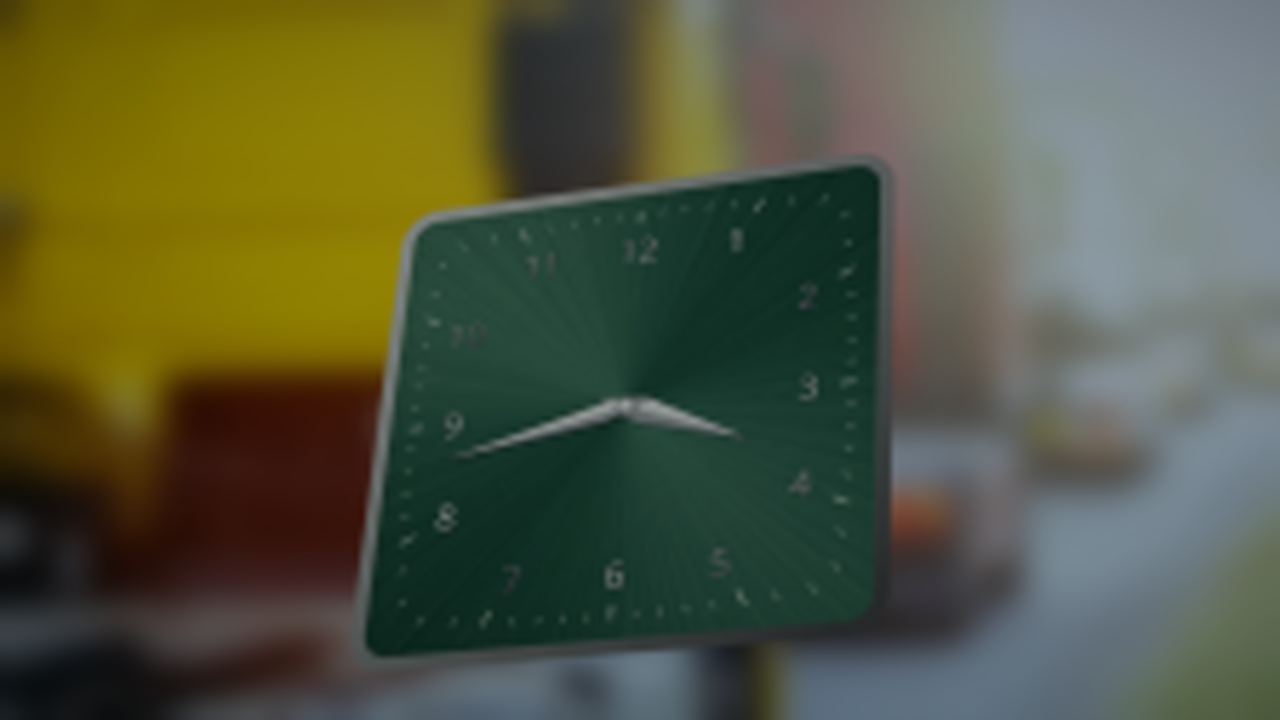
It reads 3:43
